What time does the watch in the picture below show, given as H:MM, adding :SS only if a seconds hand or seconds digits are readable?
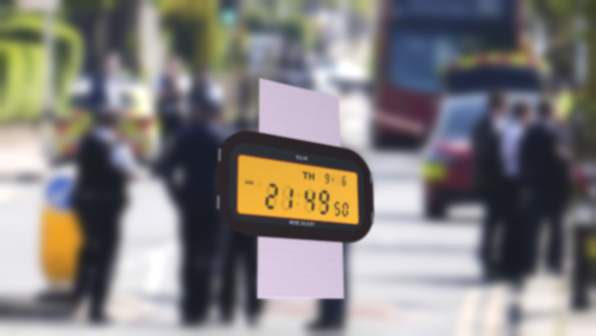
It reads 21:49:50
